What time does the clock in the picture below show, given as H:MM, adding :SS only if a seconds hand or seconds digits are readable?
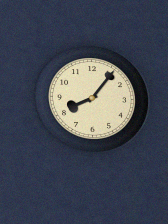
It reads 8:06
